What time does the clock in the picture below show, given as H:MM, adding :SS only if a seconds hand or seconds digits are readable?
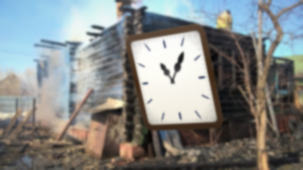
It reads 11:06
